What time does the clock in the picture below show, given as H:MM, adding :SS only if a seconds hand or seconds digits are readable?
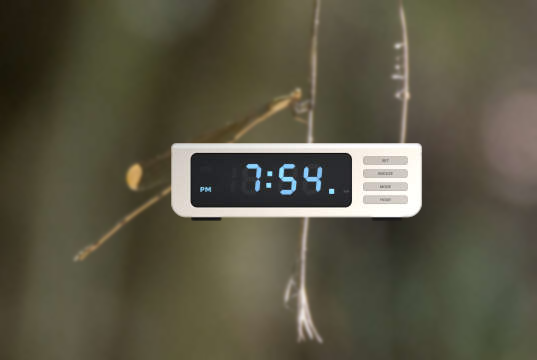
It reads 7:54
